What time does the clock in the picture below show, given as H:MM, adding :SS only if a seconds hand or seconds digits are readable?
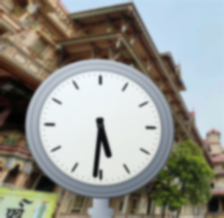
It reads 5:31
